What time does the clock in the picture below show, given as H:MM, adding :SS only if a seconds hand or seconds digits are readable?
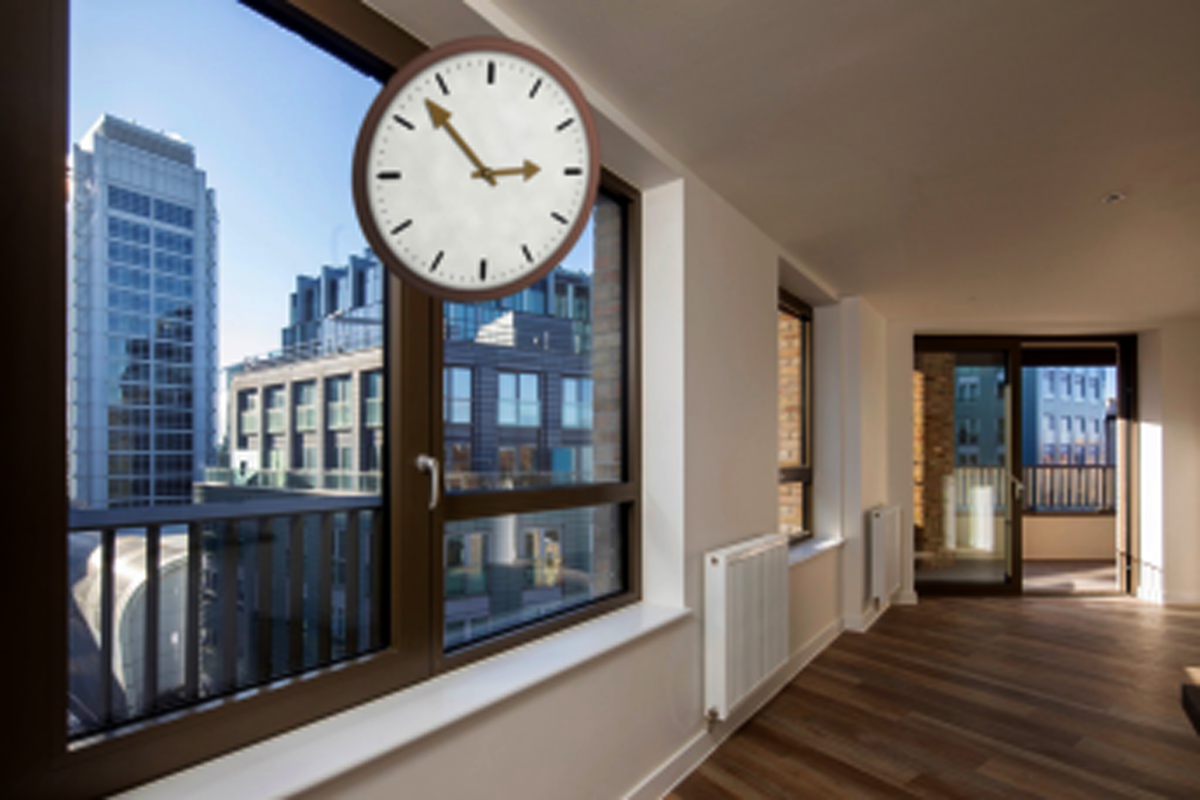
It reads 2:53
